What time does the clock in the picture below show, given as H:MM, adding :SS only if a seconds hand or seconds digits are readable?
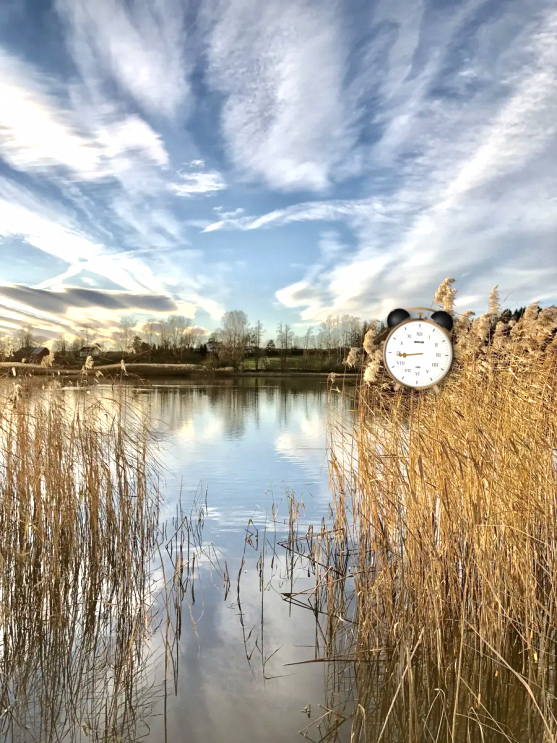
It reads 8:44
